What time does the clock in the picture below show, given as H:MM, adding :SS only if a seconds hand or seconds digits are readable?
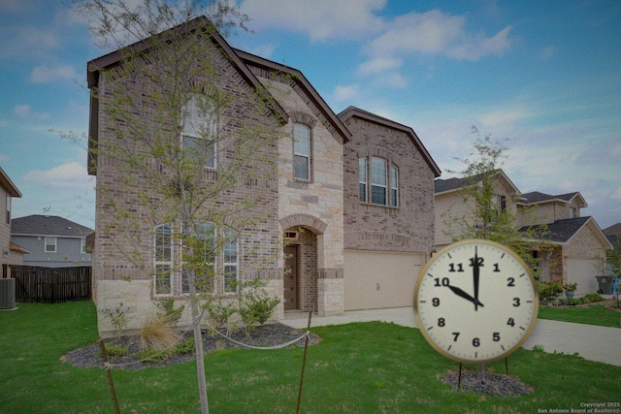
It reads 10:00
